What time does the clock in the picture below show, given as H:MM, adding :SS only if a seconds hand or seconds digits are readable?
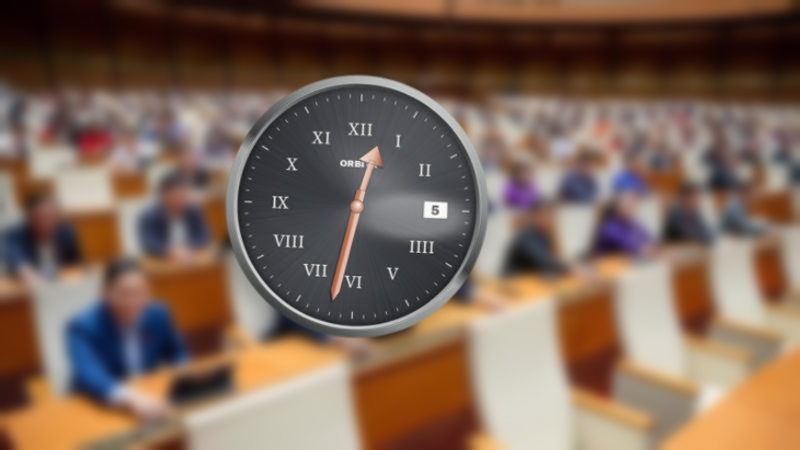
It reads 12:32
